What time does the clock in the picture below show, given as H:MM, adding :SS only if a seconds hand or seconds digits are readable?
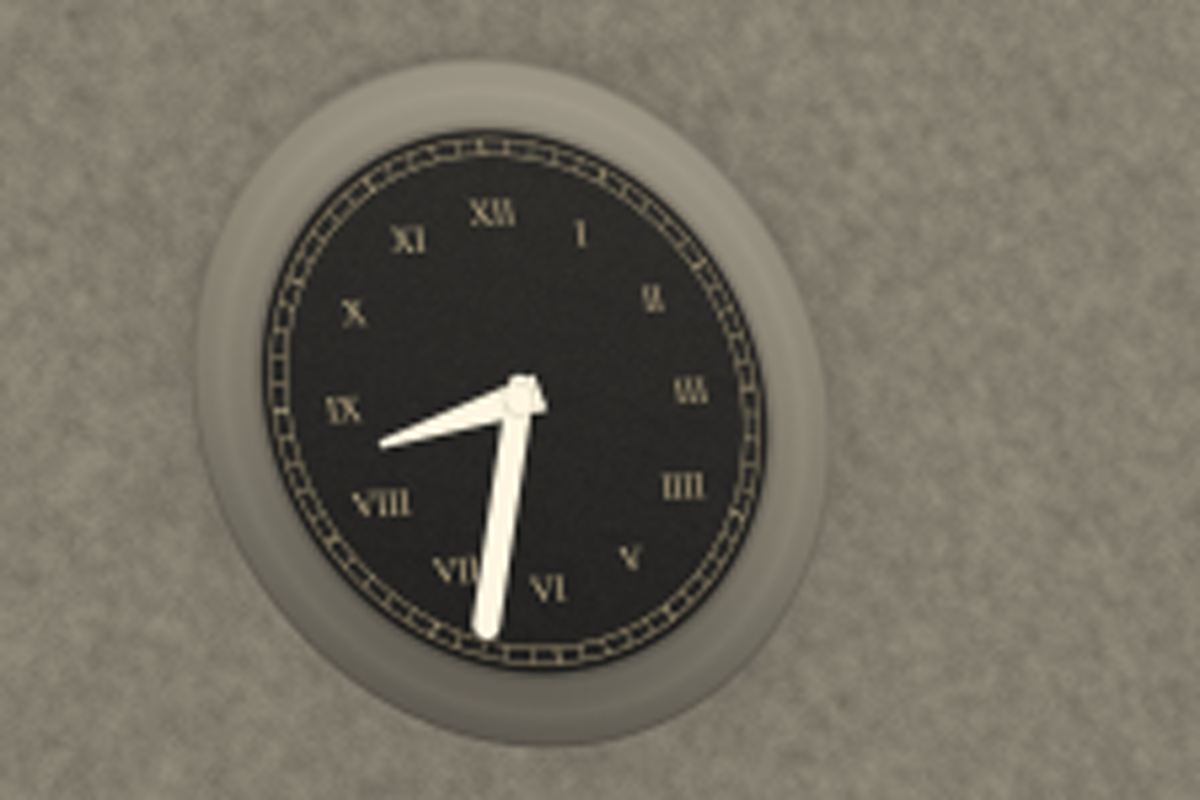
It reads 8:33
